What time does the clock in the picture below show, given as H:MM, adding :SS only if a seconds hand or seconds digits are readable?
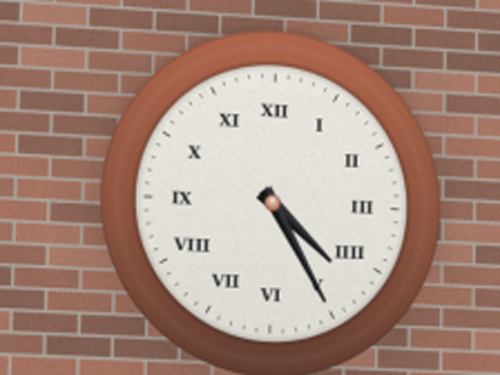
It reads 4:25
